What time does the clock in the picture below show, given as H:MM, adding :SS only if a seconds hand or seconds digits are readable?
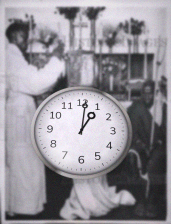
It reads 1:01
